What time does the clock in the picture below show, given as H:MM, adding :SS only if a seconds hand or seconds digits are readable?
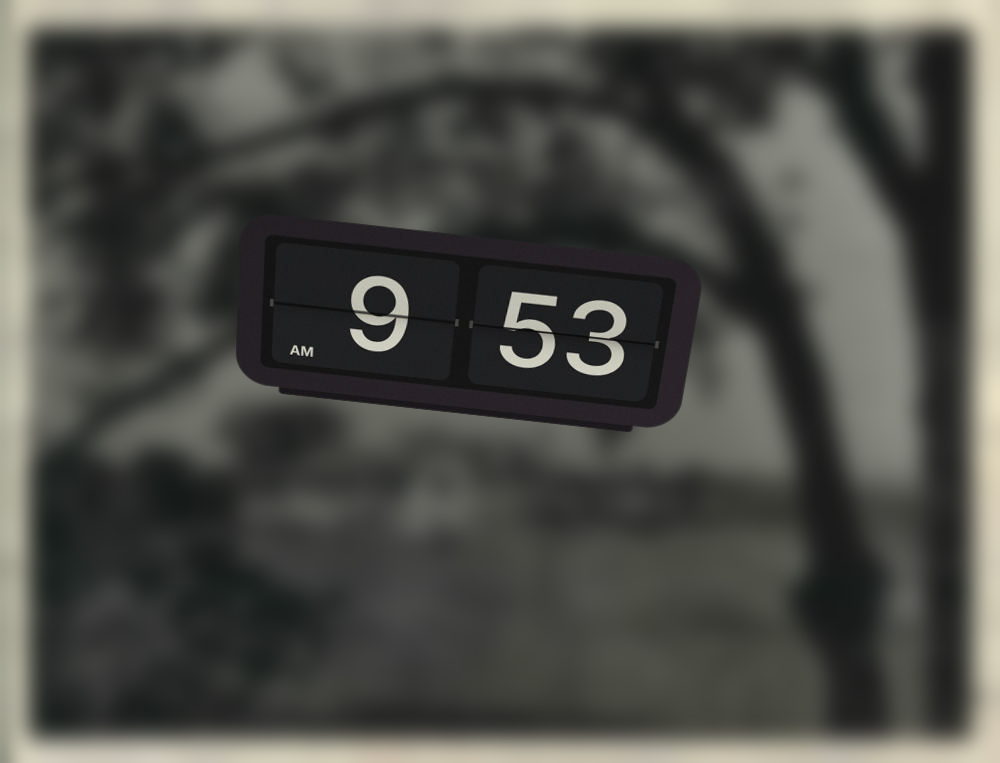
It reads 9:53
